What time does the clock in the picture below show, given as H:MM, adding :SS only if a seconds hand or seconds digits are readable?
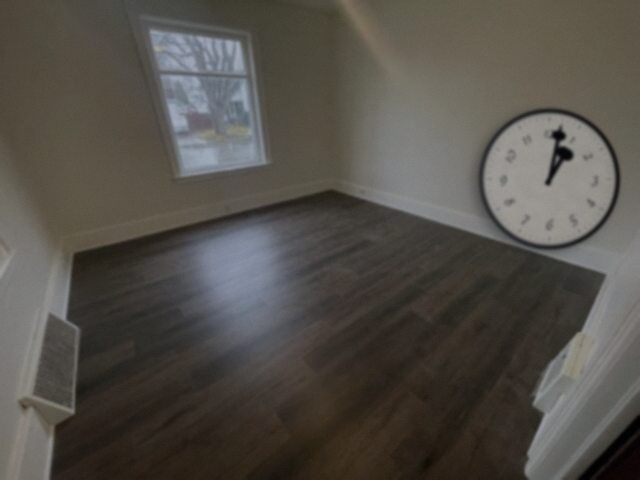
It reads 1:02
